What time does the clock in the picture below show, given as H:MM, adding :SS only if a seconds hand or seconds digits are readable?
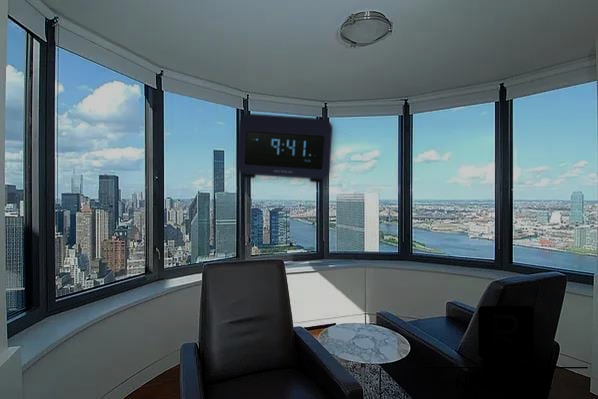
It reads 9:41
